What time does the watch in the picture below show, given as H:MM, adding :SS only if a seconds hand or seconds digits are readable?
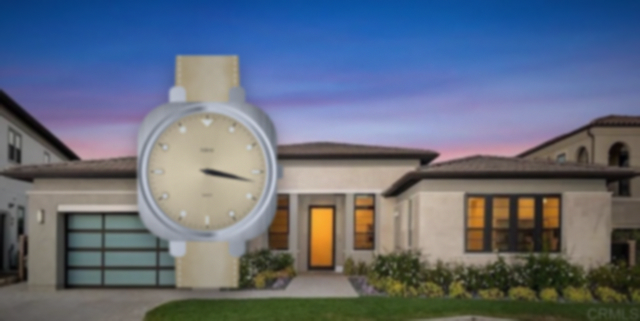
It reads 3:17
